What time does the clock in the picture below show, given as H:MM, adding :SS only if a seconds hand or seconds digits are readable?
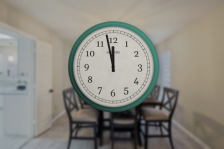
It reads 11:58
